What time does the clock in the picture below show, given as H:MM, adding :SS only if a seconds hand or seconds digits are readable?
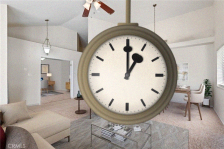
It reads 1:00
